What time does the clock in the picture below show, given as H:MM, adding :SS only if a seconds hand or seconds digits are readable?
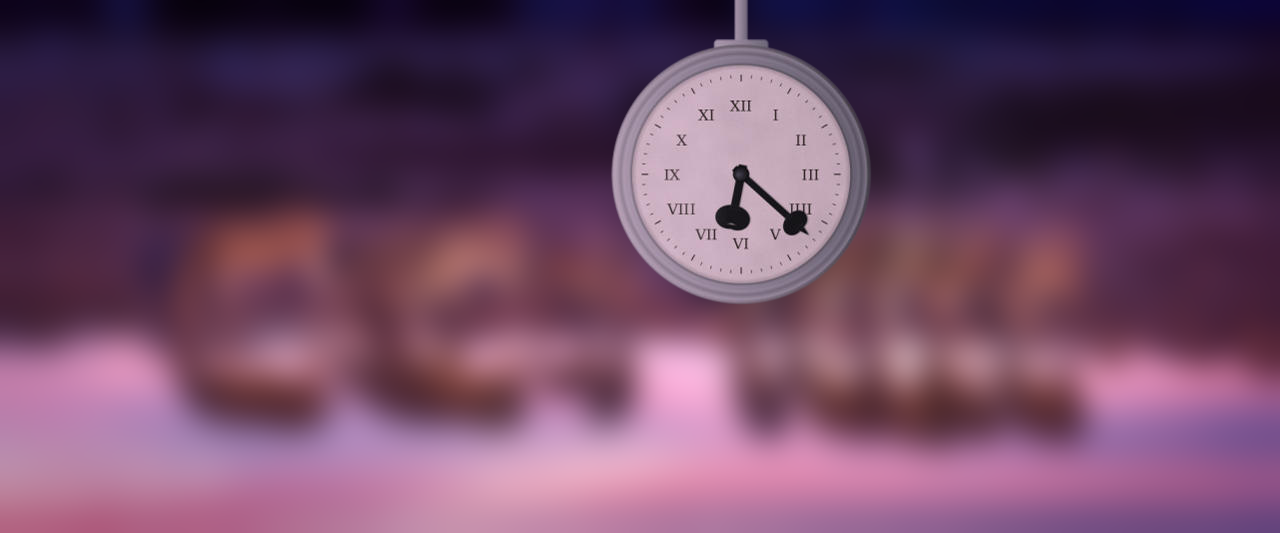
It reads 6:22
